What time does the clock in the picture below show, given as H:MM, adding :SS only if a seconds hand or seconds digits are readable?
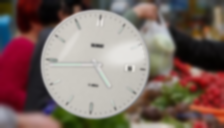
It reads 4:44
